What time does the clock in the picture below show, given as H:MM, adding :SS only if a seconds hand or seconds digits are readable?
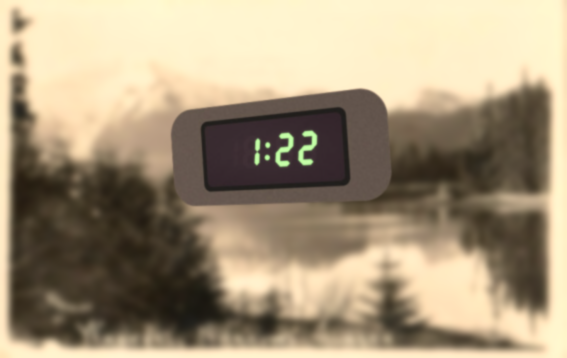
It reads 1:22
